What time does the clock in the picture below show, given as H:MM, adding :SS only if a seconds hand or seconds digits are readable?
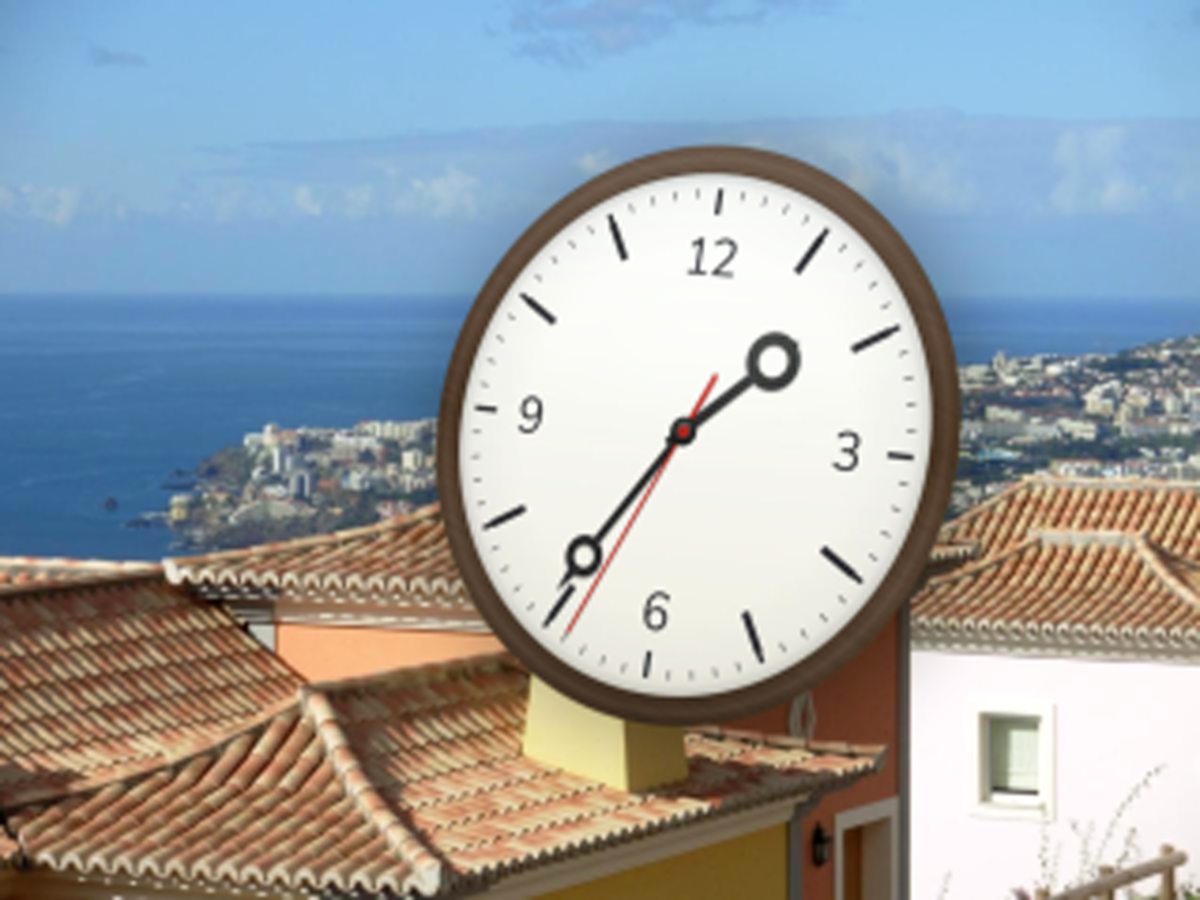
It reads 1:35:34
